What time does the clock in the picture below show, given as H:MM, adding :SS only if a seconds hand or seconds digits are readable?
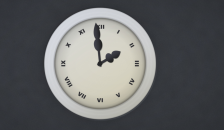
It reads 1:59
